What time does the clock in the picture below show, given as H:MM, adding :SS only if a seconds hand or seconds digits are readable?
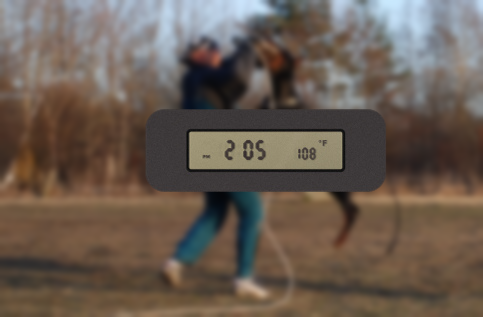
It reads 2:05
